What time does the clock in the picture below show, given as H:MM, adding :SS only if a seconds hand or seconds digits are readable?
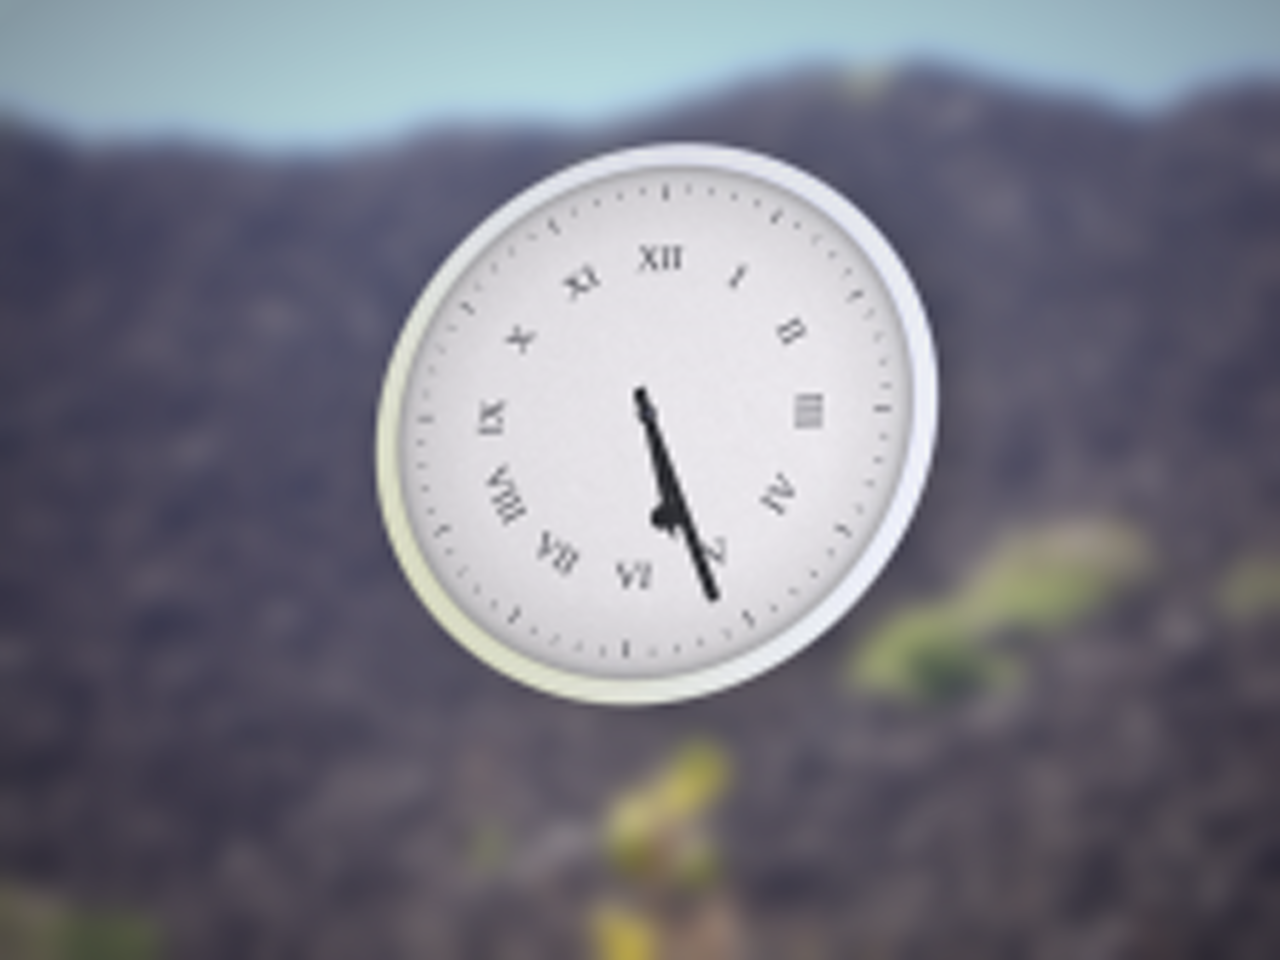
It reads 5:26
